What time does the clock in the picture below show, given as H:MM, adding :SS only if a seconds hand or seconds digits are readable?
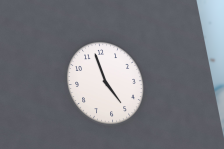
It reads 4:58
